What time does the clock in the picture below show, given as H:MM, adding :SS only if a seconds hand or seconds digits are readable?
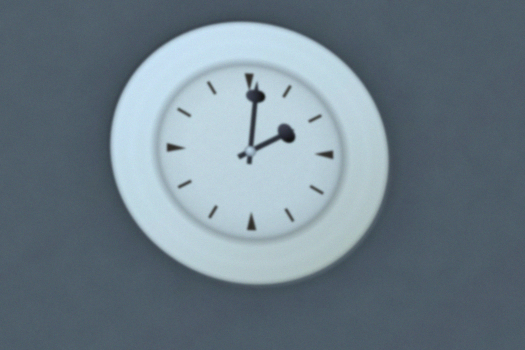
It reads 2:01
